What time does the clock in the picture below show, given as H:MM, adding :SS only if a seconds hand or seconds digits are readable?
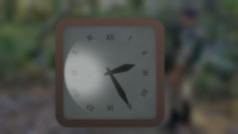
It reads 2:25
